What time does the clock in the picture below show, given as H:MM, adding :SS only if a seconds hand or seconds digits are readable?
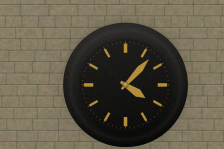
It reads 4:07
